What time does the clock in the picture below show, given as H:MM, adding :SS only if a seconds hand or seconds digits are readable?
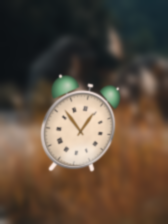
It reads 12:52
